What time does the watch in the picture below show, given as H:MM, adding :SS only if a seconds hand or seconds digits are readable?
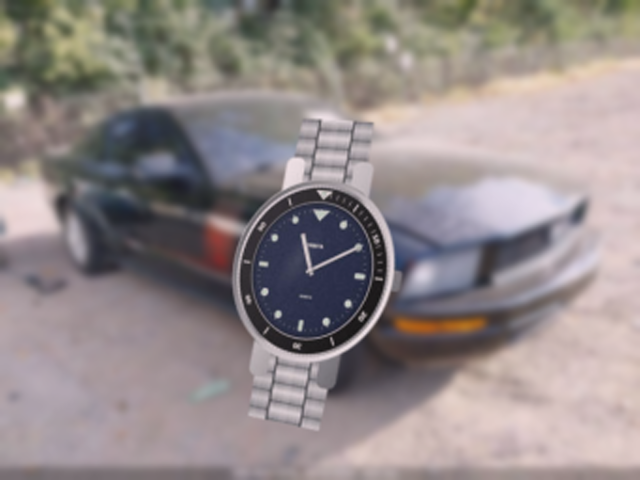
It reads 11:10
